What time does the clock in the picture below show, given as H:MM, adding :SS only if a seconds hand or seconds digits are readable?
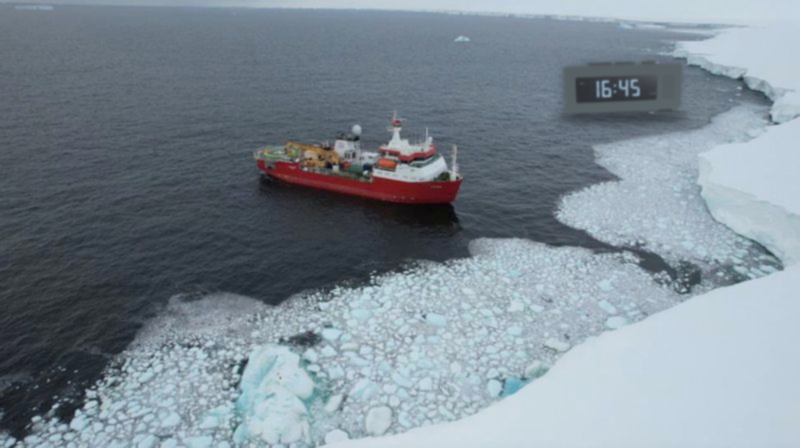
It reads 16:45
